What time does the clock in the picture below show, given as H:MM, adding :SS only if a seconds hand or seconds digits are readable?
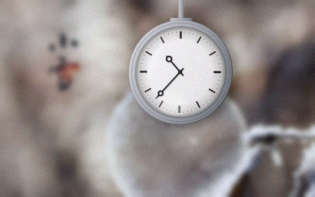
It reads 10:37
